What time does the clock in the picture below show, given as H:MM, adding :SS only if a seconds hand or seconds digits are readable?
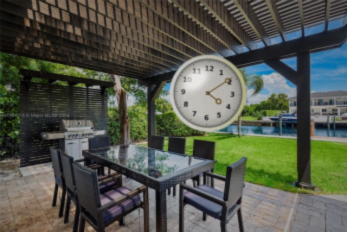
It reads 4:09
